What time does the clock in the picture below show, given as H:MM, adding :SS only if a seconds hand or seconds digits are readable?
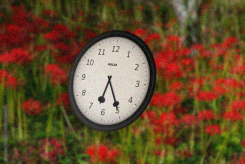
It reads 6:25
